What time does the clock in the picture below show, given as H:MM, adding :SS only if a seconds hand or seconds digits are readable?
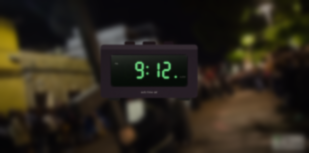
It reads 9:12
